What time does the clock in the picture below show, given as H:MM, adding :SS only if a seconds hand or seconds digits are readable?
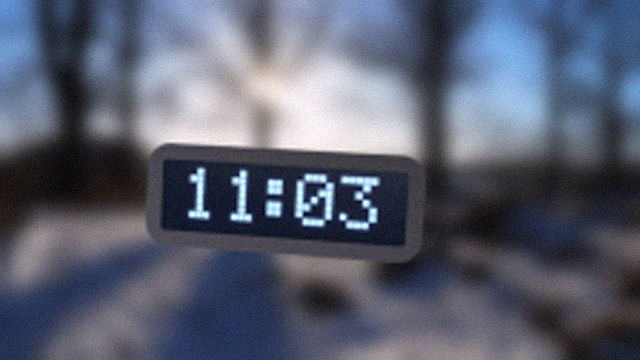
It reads 11:03
